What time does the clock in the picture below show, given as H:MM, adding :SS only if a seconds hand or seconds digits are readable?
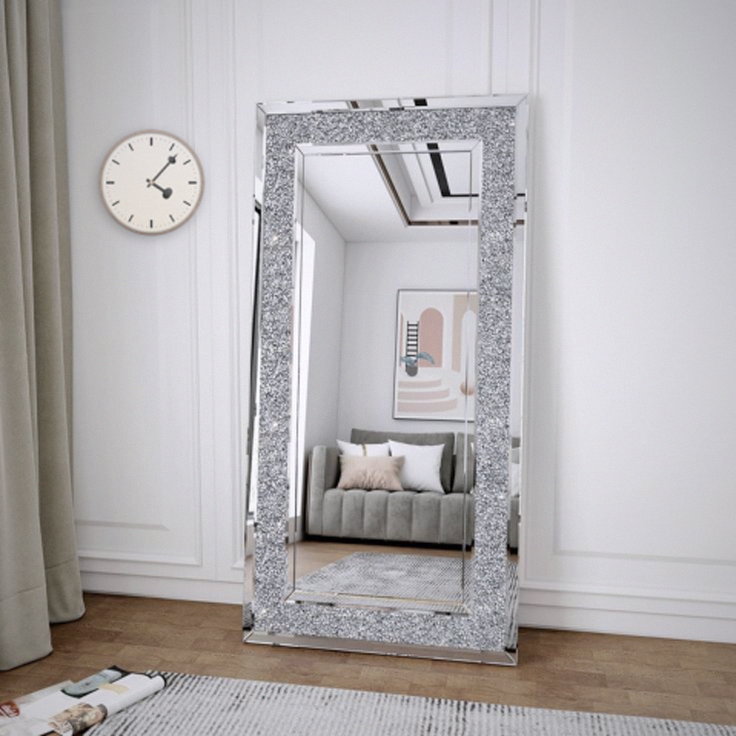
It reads 4:07
